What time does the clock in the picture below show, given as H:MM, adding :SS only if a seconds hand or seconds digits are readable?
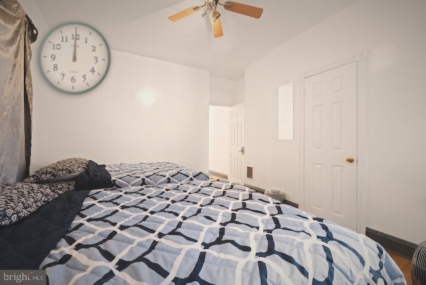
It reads 12:00
